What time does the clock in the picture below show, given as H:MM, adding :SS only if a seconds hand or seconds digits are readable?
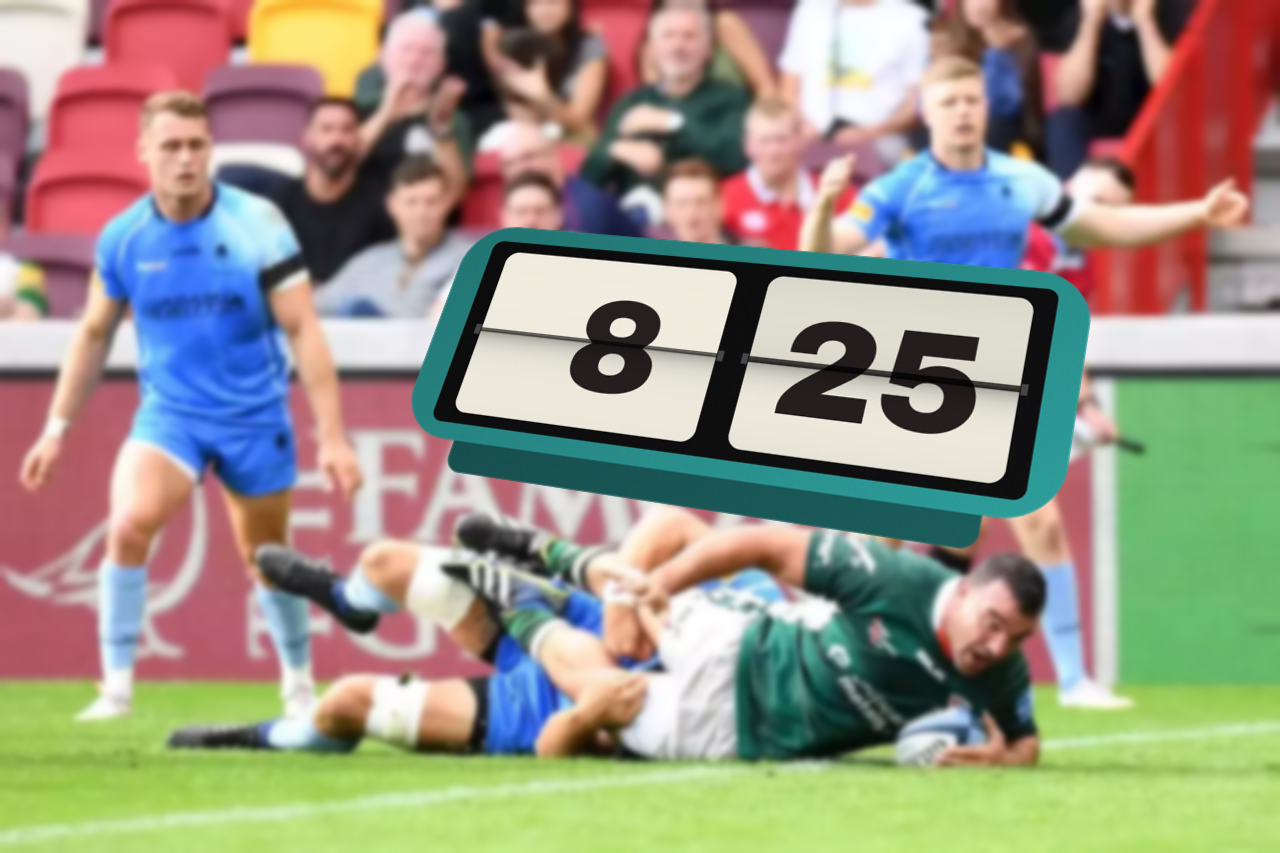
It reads 8:25
